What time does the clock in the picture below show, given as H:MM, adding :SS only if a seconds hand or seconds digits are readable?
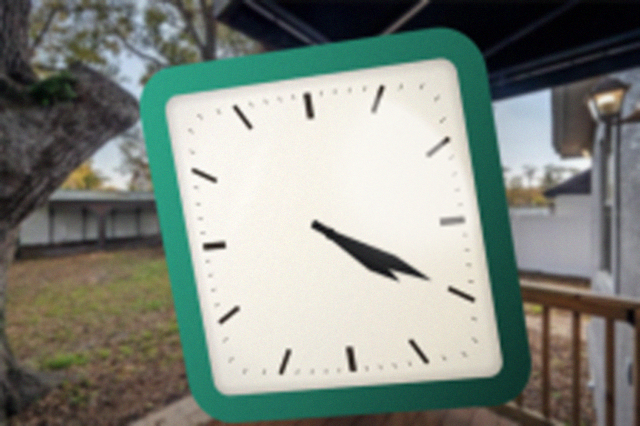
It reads 4:20
